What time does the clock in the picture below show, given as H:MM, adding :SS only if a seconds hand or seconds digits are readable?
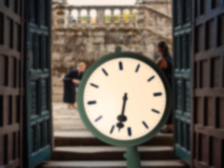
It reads 6:33
